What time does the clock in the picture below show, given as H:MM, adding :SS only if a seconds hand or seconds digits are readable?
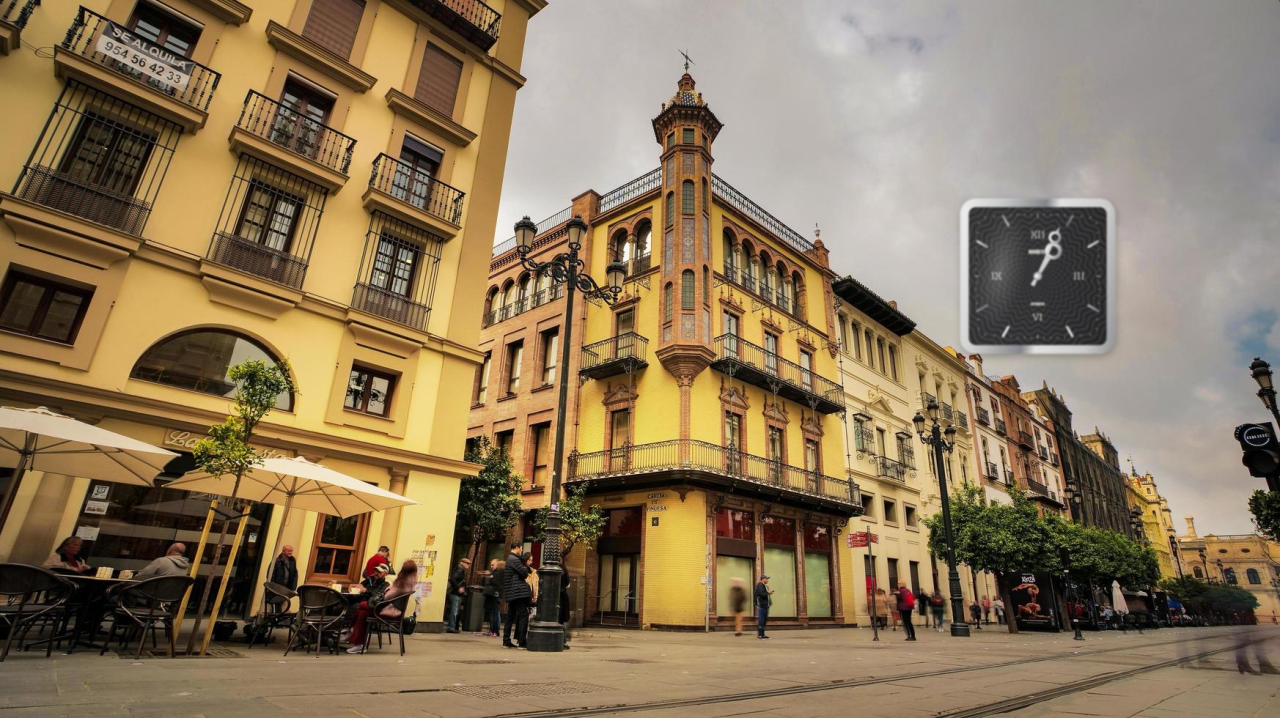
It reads 1:04
